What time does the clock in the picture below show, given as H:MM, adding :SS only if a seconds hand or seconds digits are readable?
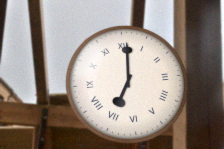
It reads 7:01
